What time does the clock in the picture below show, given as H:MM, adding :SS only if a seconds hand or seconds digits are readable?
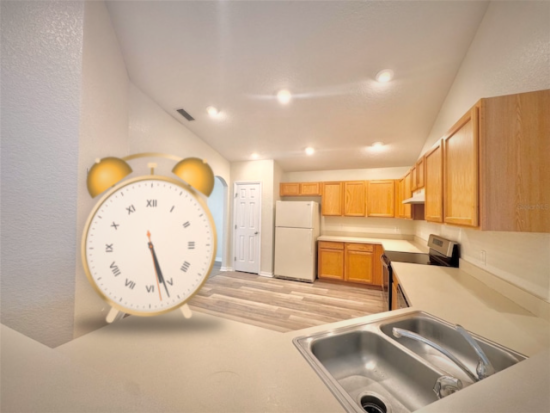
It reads 5:26:28
